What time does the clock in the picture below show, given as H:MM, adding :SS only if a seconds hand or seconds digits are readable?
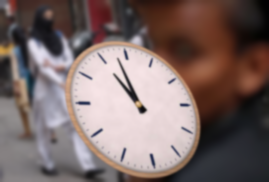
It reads 10:58
